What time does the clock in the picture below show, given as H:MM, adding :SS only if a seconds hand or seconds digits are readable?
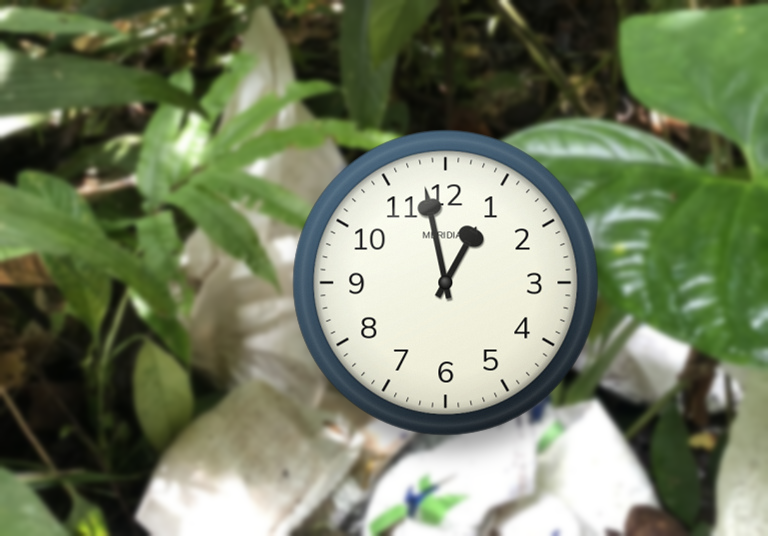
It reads 12:58
